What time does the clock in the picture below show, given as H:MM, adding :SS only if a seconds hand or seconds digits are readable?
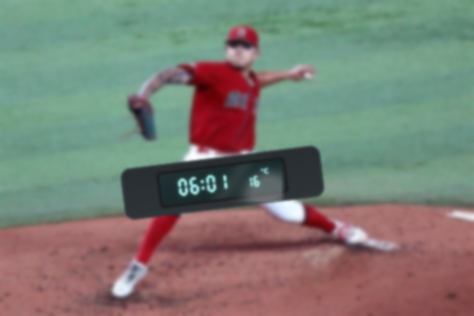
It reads 6:01
